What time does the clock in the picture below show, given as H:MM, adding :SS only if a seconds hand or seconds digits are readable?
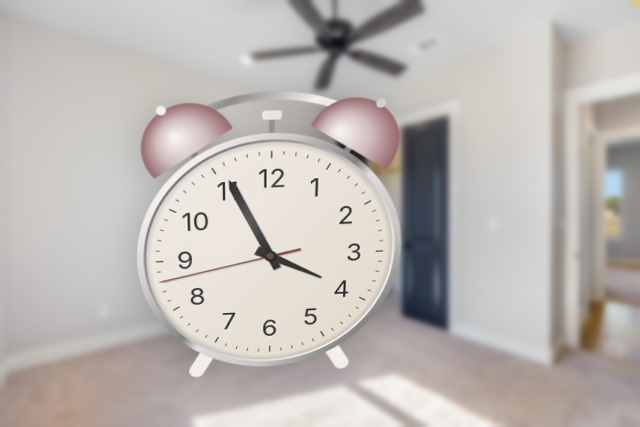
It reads 3:55:43
